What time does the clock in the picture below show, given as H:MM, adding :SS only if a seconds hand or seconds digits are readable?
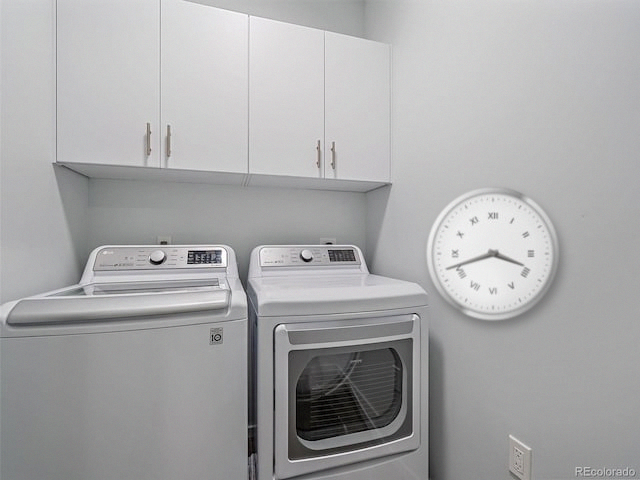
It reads 3:42
